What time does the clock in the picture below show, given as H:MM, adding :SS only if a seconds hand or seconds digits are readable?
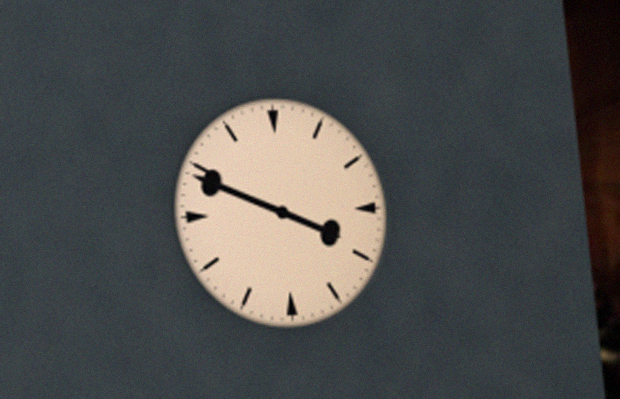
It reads 3:49
